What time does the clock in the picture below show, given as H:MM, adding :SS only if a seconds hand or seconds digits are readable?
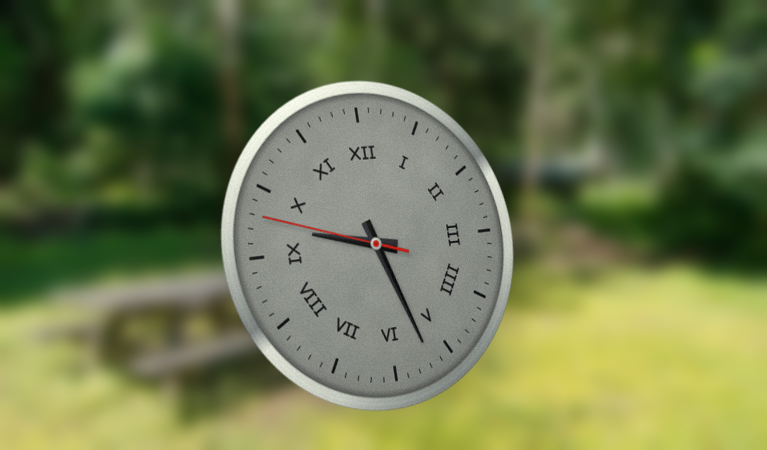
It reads 9:26:48
